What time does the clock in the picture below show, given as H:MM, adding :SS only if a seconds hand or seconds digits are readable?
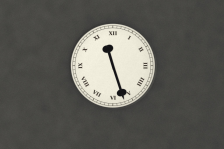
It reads 11:27
